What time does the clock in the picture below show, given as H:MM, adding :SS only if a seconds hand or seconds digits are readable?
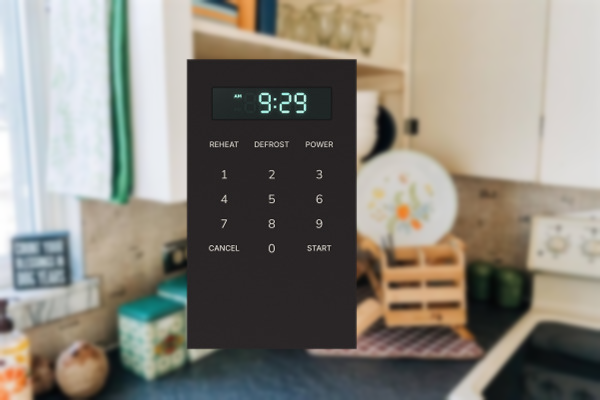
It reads 9:29
